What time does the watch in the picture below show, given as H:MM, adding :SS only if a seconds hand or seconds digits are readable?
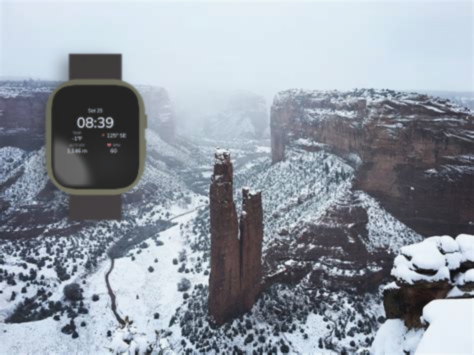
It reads 8:39
